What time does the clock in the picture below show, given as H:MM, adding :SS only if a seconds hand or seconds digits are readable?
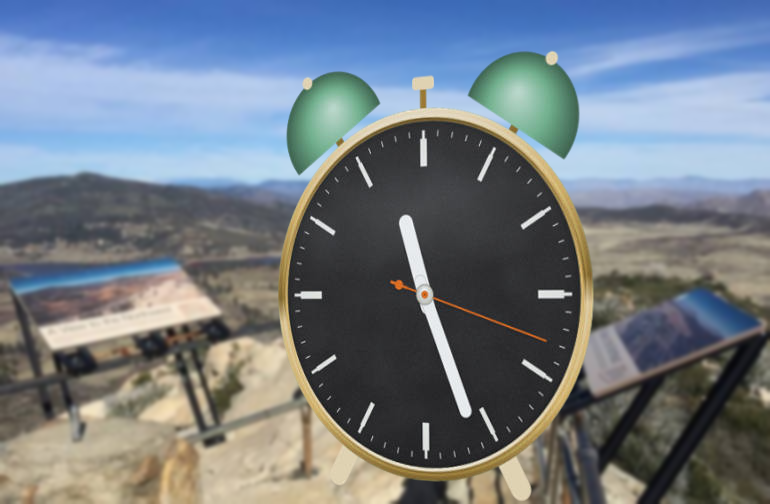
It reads 11:26:18
